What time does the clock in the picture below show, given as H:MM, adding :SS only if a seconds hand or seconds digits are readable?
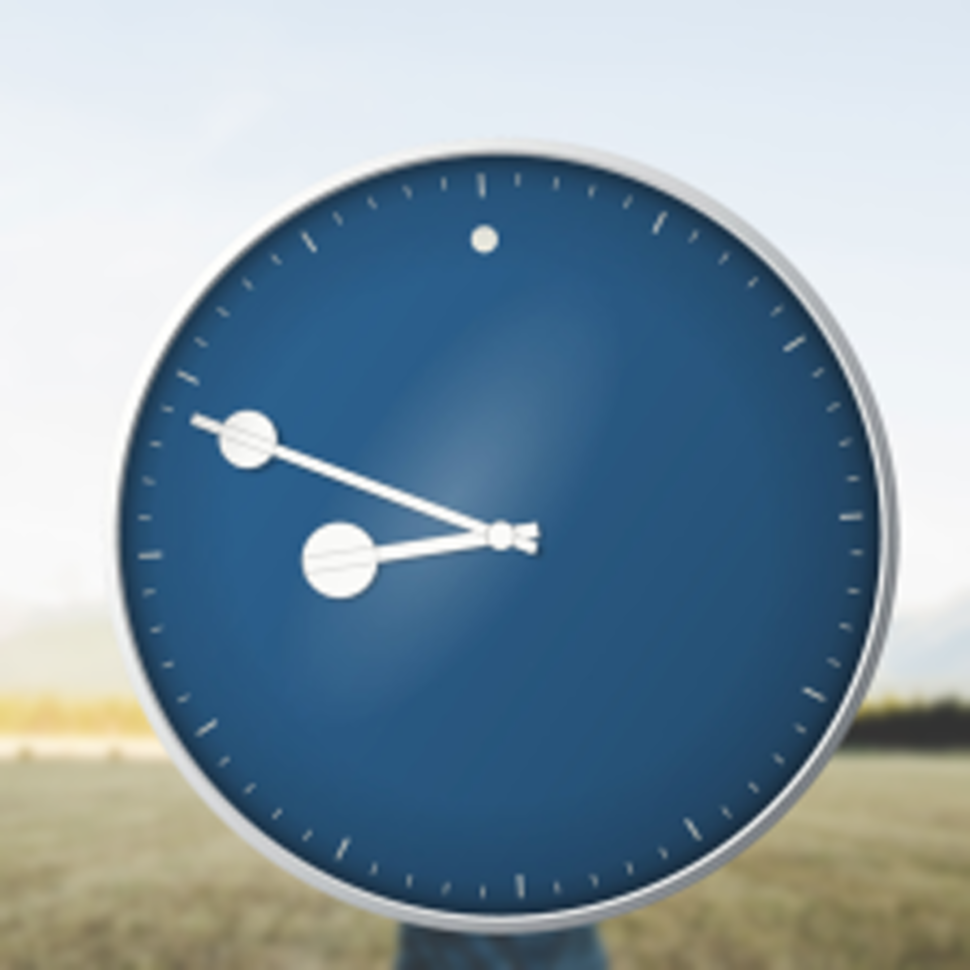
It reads 8:49
